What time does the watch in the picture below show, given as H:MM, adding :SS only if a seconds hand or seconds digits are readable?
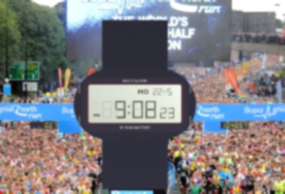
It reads 9:08:23
